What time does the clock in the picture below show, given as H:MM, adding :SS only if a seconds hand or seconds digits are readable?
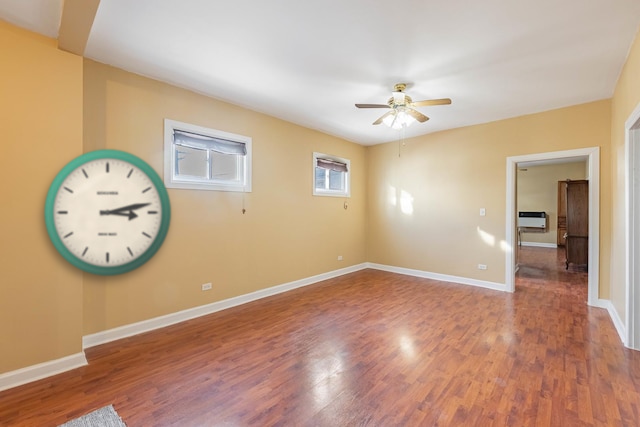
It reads 3:13
